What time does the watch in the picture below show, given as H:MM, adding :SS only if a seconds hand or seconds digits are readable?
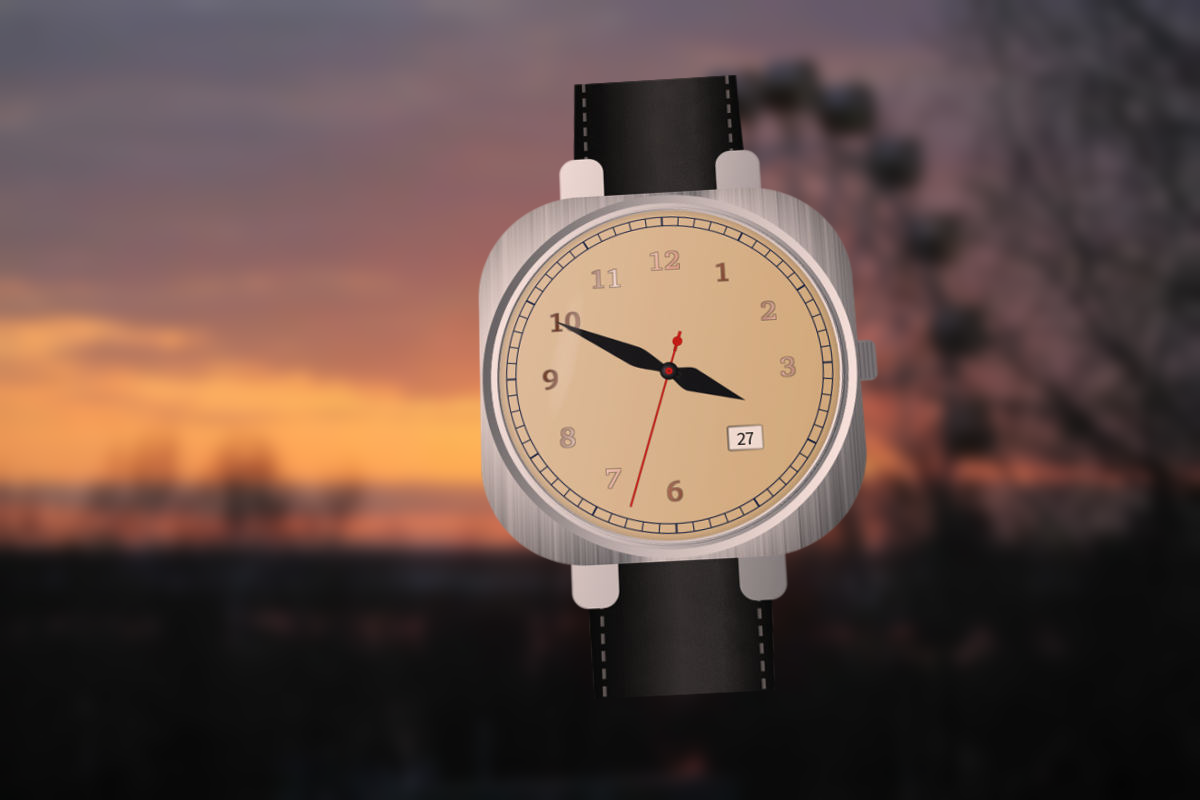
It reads 3:49:33
